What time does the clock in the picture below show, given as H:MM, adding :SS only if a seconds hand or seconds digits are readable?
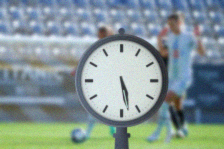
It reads 5:28
